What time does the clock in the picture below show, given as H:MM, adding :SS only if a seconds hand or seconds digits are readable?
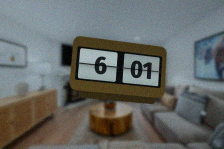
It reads 6:01
